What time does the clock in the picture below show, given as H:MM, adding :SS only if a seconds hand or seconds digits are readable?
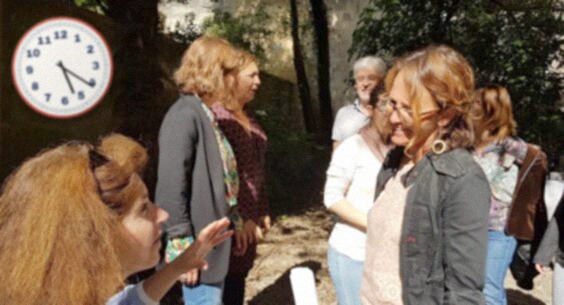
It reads 5:21
